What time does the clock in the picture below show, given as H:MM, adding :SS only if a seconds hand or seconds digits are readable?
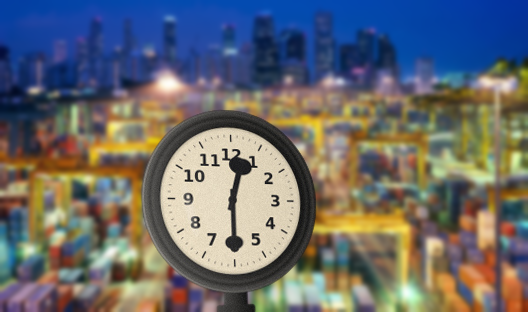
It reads 12:30
